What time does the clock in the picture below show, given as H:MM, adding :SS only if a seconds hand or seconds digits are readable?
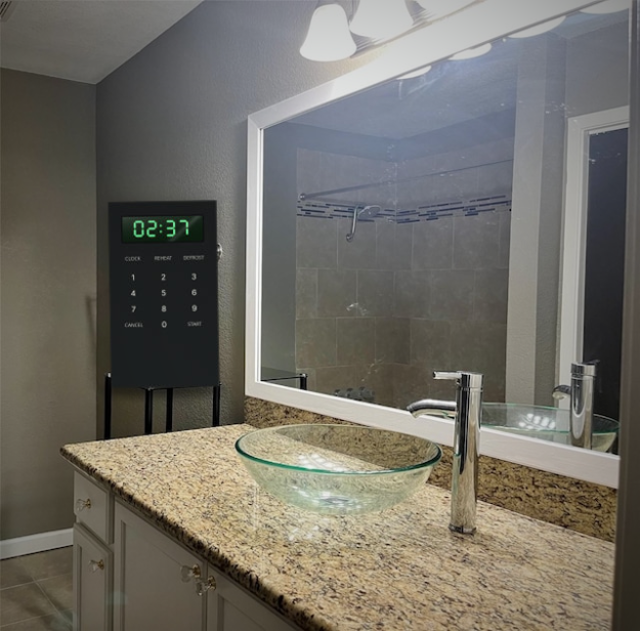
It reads 2:37
